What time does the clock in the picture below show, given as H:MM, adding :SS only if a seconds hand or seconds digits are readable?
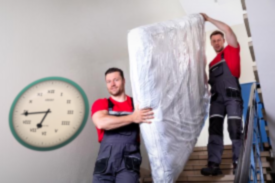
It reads 6:44
